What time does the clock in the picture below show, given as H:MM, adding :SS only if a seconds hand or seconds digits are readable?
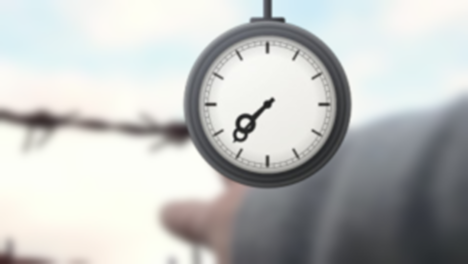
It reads 7:37
